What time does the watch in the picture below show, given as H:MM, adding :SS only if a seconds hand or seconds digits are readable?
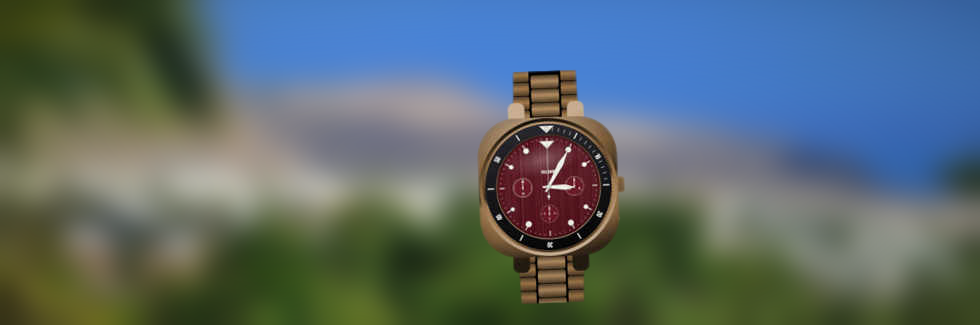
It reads 3:05
